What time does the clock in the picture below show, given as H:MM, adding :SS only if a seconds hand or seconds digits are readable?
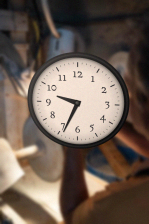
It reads 9:34
